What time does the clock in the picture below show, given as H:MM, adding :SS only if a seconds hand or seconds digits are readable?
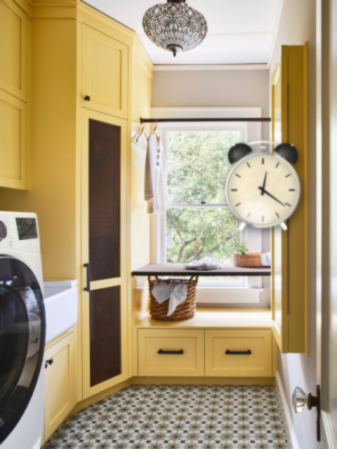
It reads 12:21
